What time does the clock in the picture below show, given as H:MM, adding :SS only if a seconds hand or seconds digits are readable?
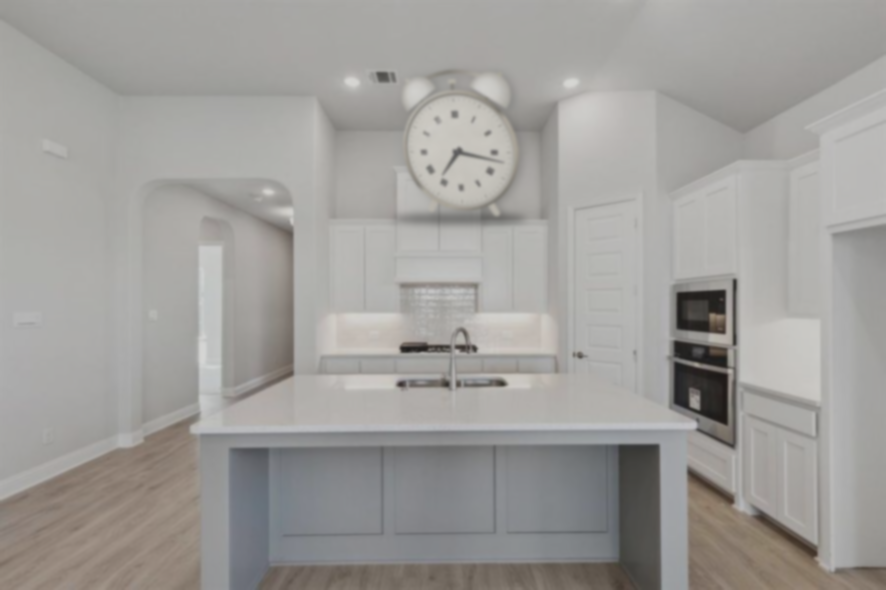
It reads 7:17
